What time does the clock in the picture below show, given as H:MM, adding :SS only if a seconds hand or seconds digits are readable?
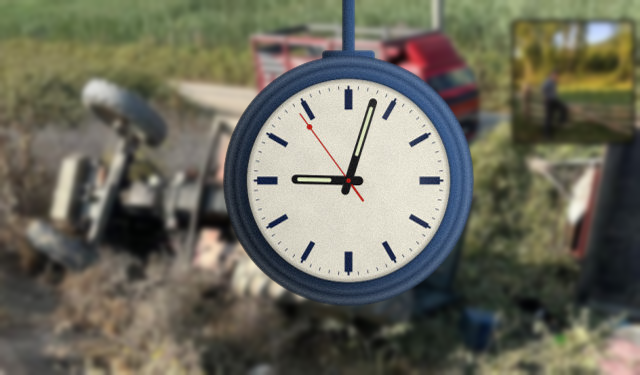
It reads 9:02:54
